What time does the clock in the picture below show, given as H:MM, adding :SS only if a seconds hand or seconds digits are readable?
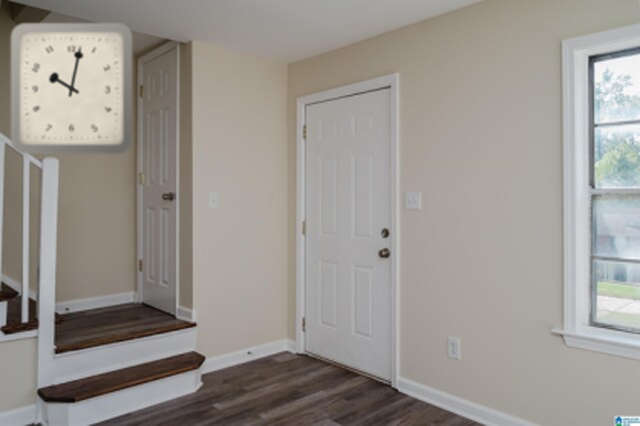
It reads 10:02
